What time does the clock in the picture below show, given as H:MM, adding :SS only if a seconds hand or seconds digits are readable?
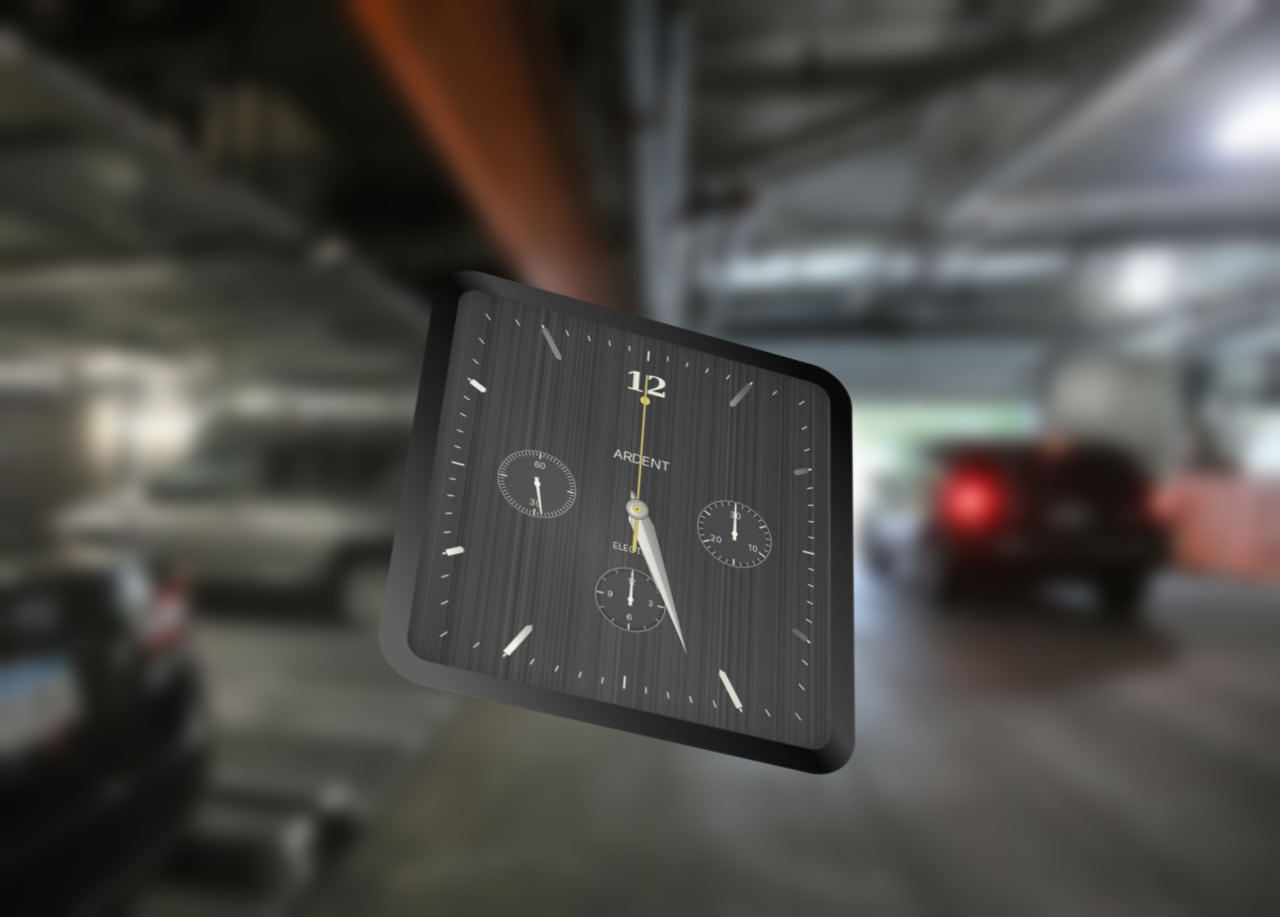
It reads 5:26:28
